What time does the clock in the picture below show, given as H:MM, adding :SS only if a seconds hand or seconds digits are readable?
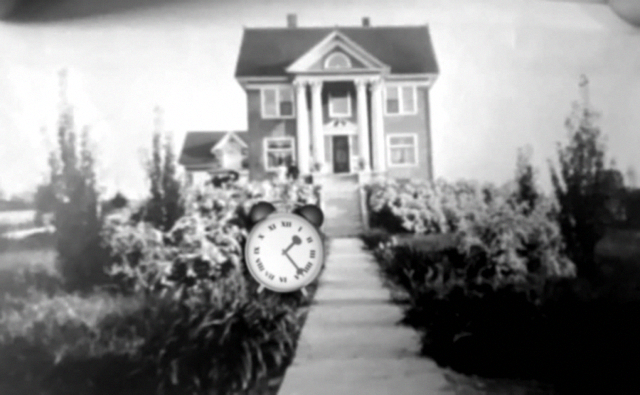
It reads 1:23
